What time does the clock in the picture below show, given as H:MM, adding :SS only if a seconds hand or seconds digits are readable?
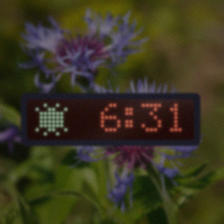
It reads 6:31
